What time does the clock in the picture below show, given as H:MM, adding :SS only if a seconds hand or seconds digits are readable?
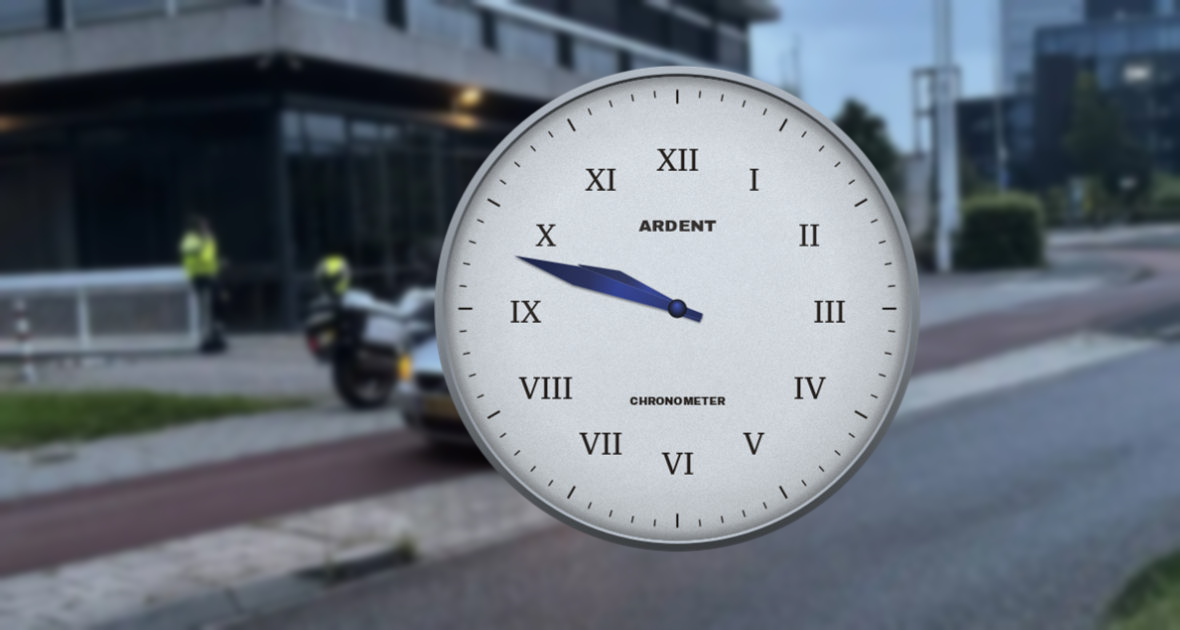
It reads 9:48
